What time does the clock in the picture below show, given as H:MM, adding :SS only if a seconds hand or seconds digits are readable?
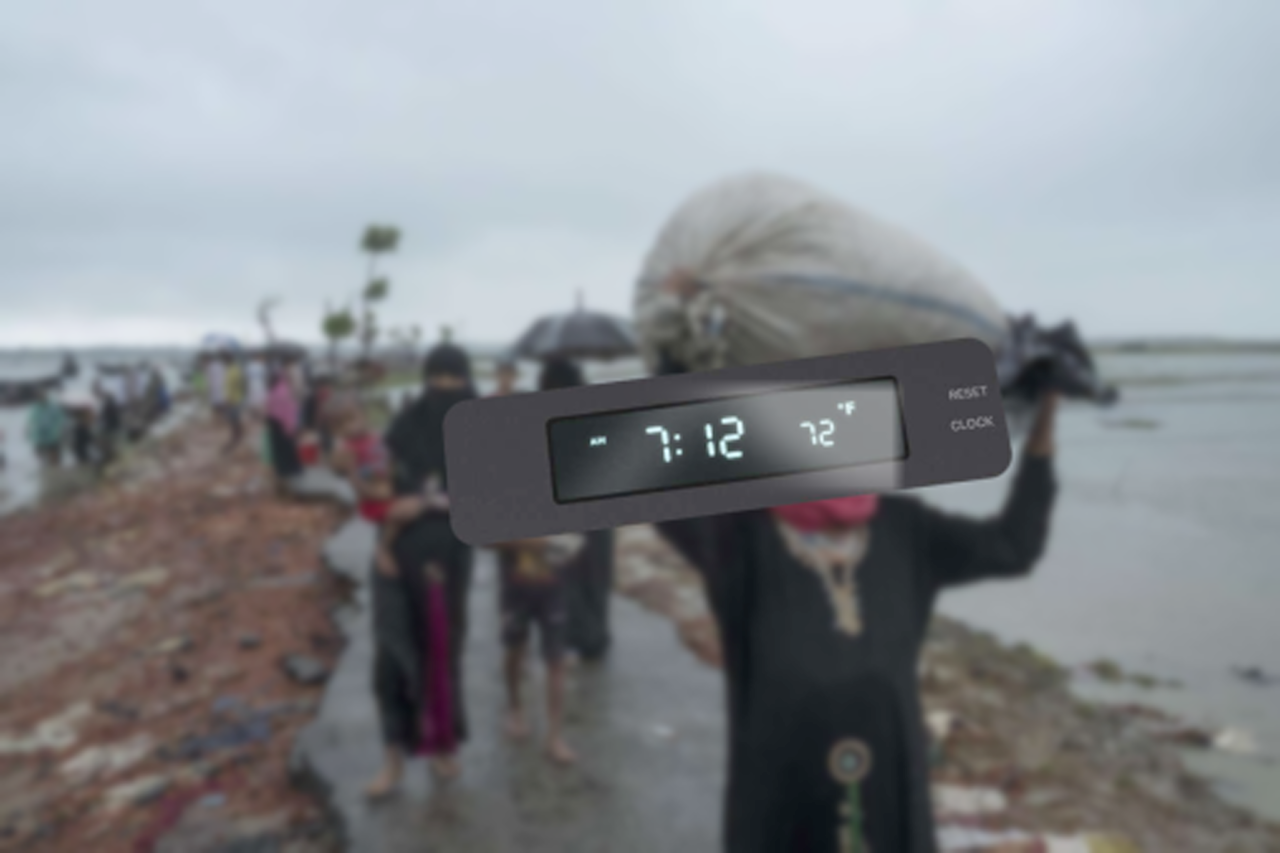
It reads 7:12
